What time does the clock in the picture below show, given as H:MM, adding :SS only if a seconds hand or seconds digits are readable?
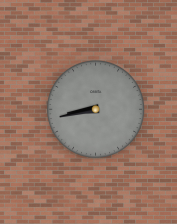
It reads 8:43
